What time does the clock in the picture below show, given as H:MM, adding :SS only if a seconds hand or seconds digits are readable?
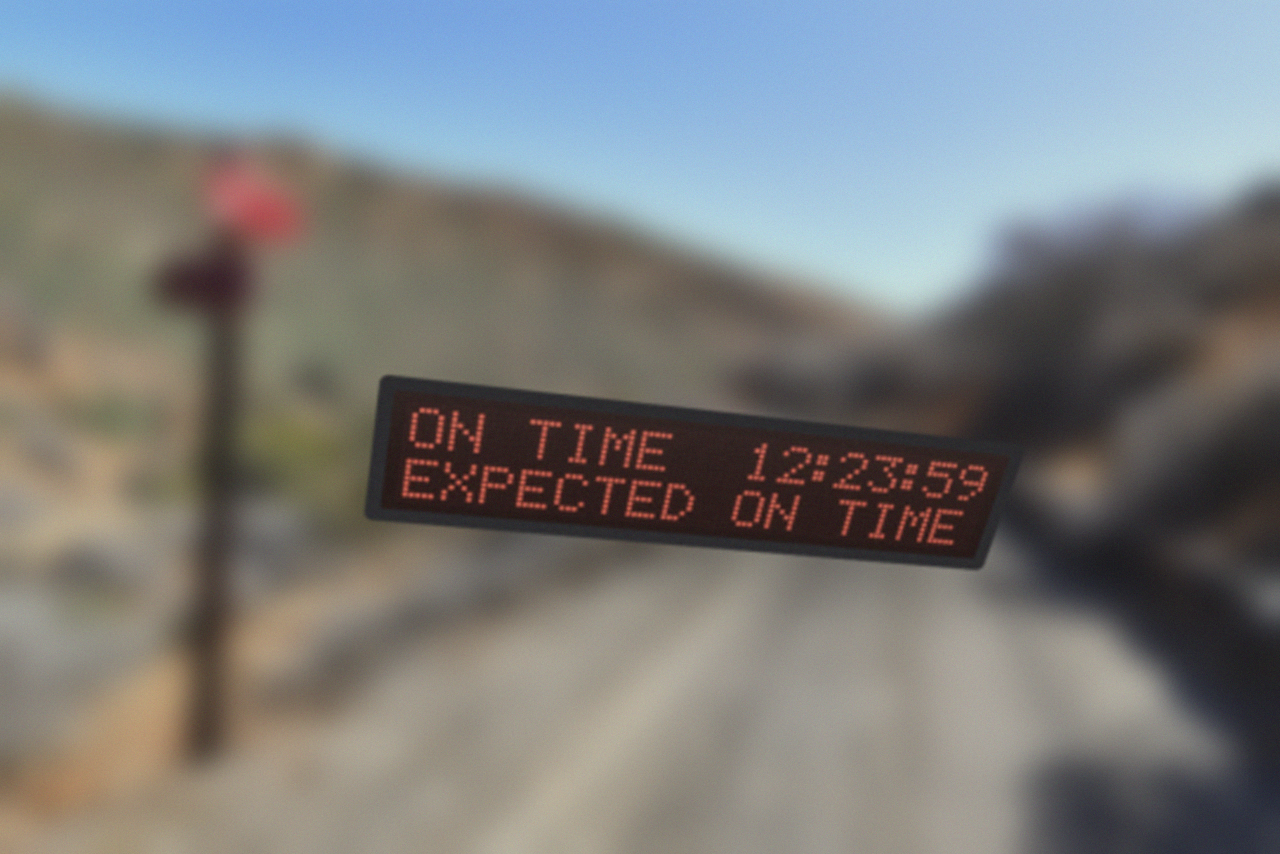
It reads 12:23:59
